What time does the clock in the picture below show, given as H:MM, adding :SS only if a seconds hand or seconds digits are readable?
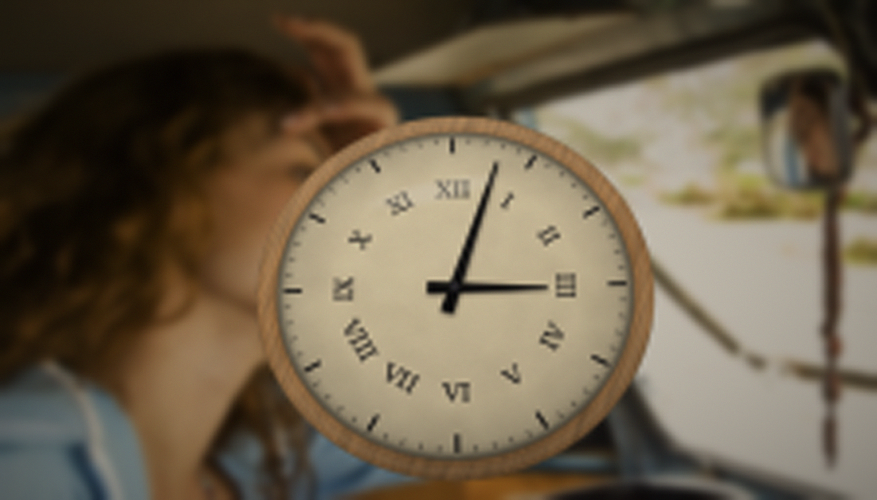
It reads 3:03
